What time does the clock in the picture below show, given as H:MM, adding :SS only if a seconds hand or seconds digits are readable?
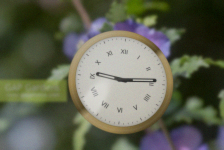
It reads 9:14
